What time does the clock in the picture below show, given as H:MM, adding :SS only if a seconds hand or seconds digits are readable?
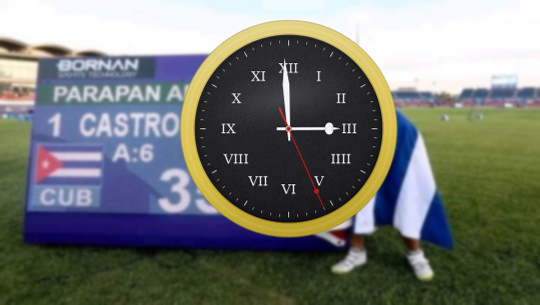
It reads 2:59:26
